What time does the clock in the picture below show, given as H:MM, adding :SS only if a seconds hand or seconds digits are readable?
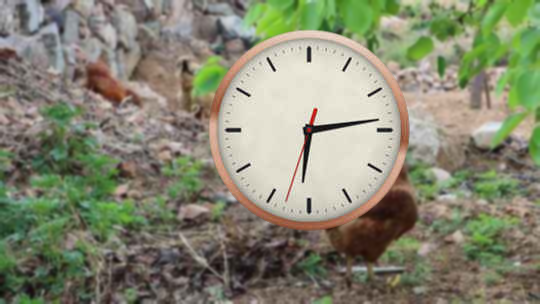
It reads 6:13:33
